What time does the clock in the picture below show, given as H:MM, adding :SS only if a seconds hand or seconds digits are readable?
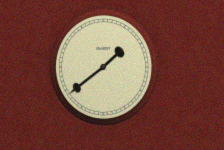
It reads 1:39
